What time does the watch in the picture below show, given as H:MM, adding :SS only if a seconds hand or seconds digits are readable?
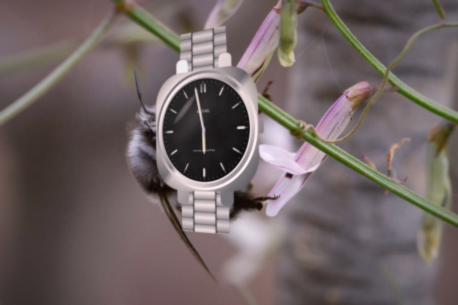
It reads 5:58
